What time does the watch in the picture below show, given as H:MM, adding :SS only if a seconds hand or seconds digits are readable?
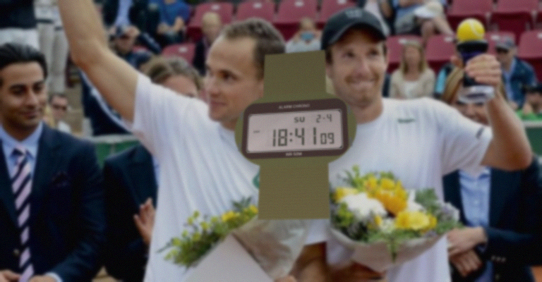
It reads 18:41:09
